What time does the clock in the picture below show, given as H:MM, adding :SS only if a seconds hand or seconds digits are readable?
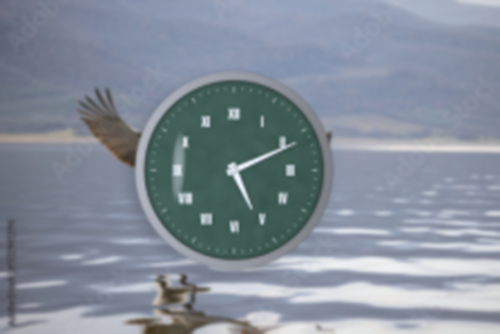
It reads 5:11
